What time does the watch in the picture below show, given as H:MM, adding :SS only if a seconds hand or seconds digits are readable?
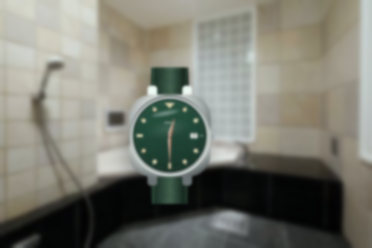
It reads 12:30
